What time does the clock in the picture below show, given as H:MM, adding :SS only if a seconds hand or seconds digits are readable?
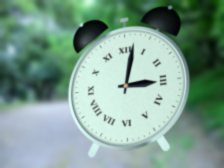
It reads 3:02
